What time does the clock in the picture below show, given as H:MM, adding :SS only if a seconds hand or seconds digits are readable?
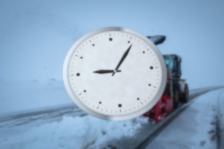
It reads 9:06
